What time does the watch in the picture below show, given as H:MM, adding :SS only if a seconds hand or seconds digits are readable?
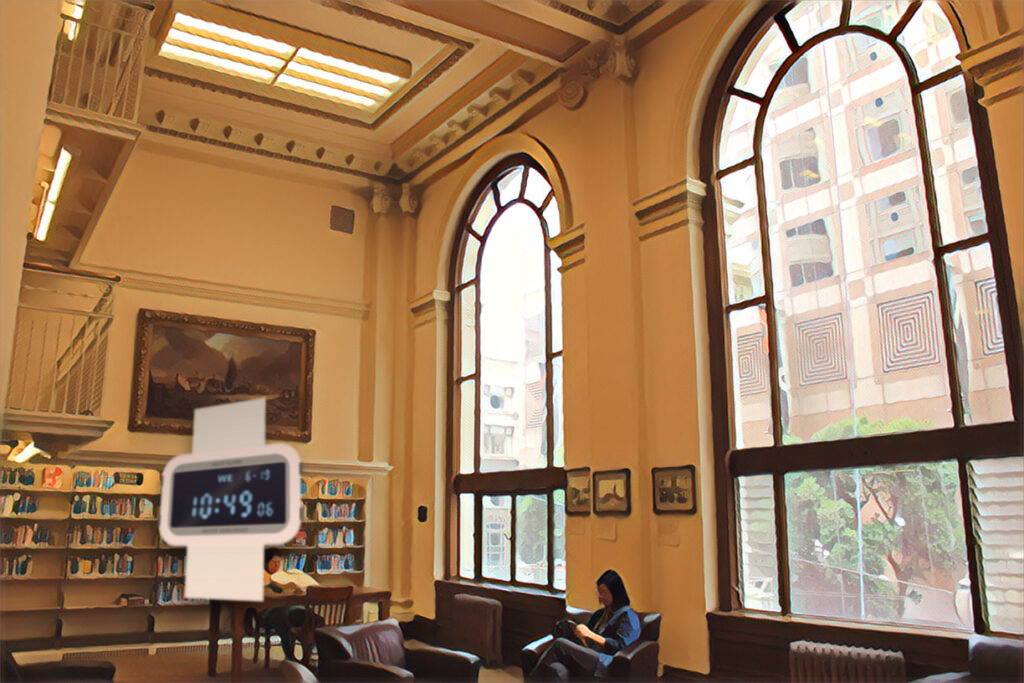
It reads 10:49:06
